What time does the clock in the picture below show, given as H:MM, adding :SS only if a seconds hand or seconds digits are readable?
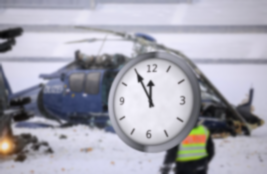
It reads 11:55
